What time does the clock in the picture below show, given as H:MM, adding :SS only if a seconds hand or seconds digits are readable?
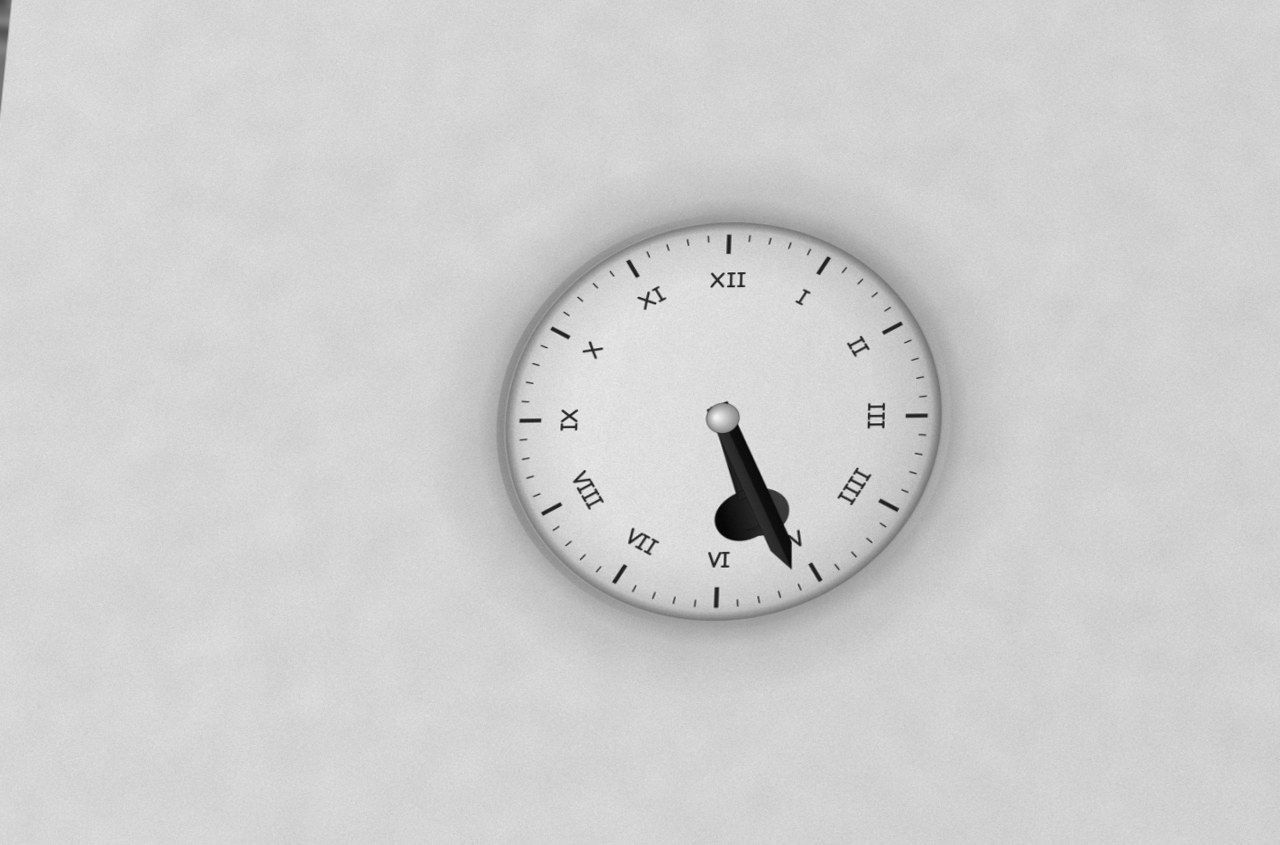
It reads 5:26
